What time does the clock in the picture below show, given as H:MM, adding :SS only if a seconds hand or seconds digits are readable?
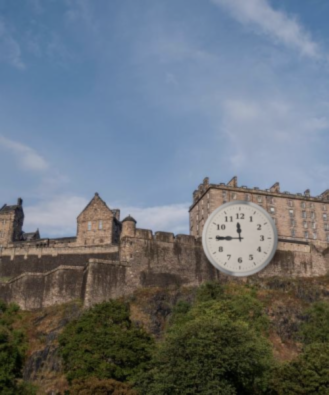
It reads 11:45
